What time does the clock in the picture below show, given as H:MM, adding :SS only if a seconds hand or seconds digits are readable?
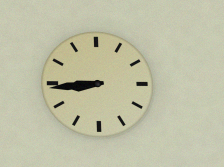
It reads 8:44
